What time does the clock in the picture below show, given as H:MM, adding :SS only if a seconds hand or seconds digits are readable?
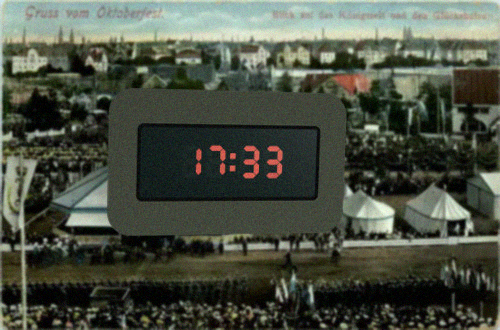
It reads 17:33
